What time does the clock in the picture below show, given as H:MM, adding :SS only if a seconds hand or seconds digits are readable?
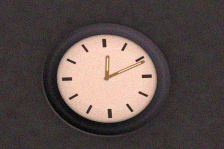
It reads 12:11
